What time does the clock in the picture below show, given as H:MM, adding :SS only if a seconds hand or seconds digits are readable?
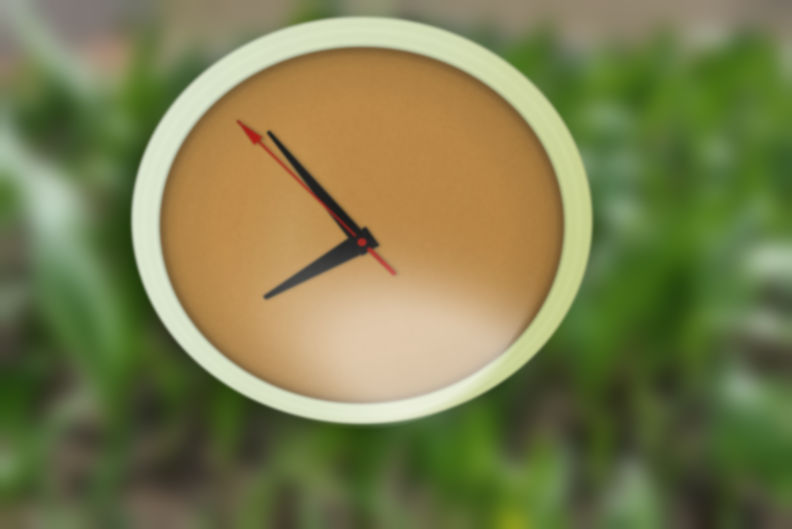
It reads 7:53:53
